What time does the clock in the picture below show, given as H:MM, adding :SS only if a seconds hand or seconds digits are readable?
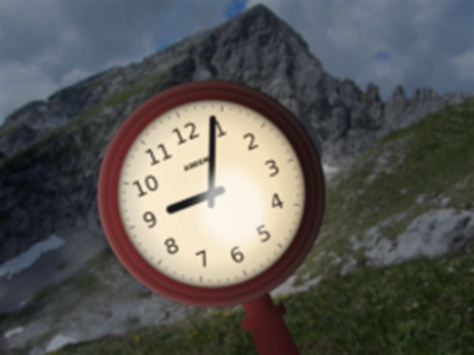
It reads 9:04
